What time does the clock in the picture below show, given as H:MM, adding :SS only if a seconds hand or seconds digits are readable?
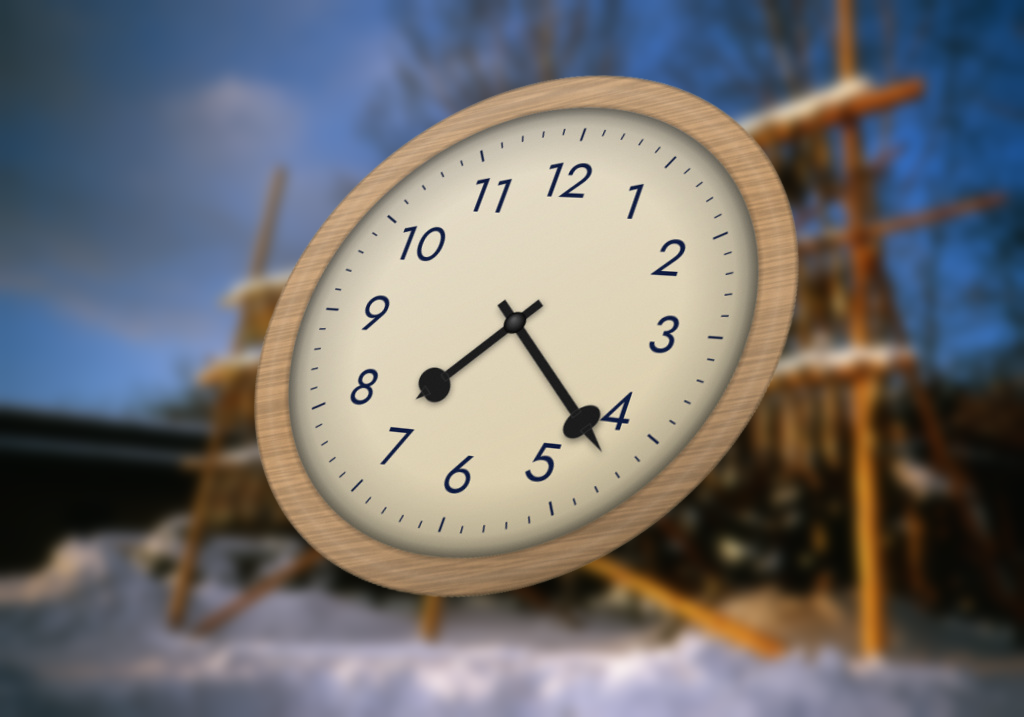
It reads 7:22
